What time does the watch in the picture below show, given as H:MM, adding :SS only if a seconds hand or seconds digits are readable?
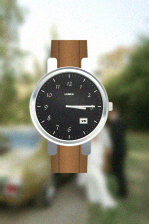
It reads 3:15
